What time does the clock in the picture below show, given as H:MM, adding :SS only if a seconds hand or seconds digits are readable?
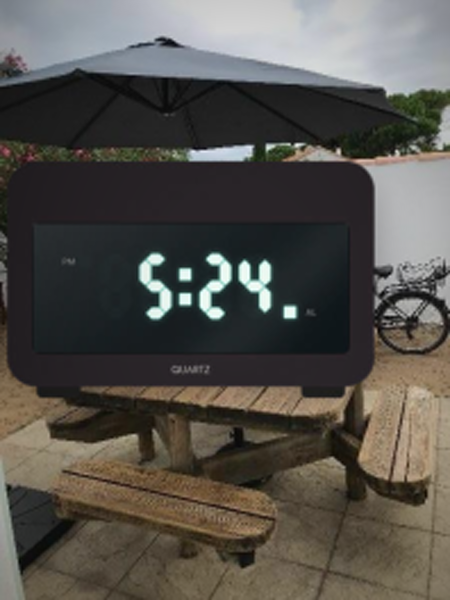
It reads 5:24
